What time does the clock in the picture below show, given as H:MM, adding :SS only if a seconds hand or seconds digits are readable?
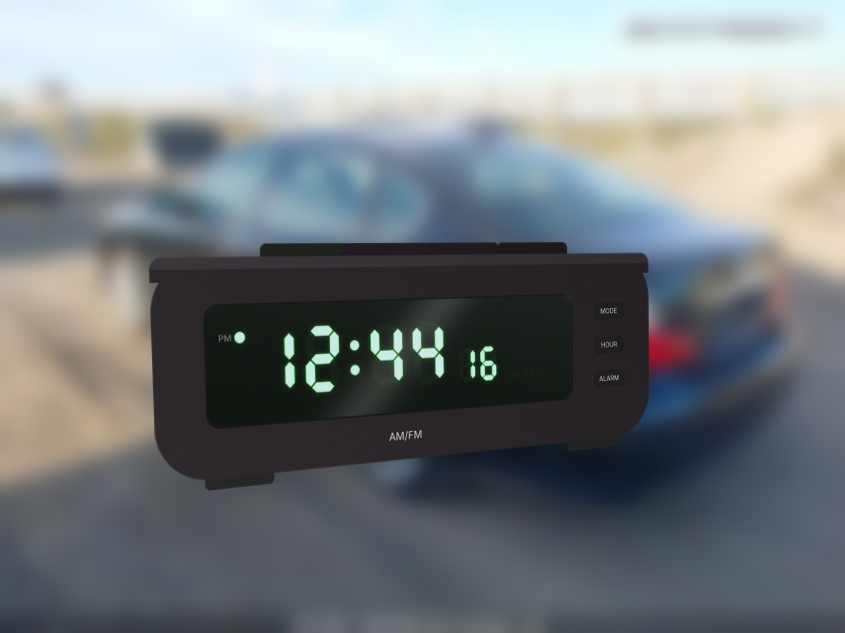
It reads 12:44:16
